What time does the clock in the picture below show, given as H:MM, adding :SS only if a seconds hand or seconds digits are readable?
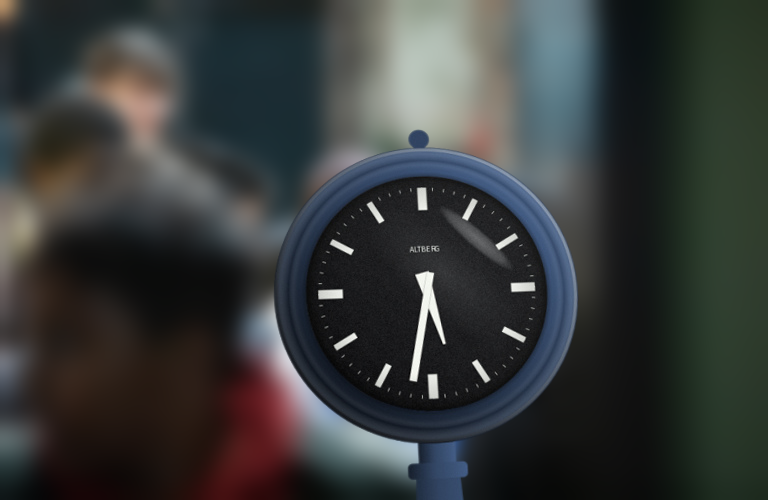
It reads 5:32
